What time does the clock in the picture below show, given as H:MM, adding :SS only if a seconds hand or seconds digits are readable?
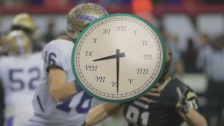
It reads 8:29
